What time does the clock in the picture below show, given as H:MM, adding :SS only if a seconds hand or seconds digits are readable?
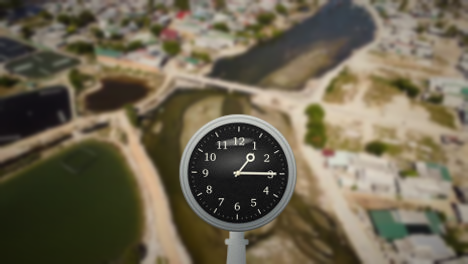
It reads 1:15
